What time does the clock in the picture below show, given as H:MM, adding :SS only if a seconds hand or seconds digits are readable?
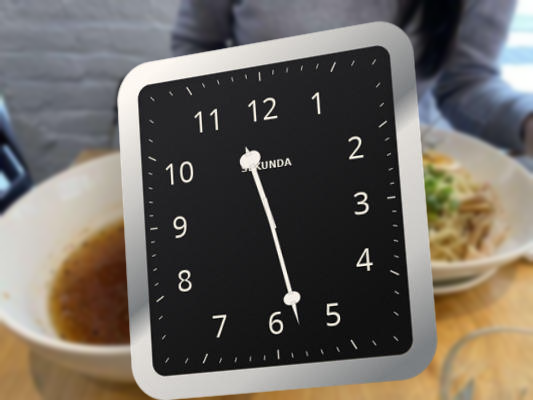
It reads 11:28
